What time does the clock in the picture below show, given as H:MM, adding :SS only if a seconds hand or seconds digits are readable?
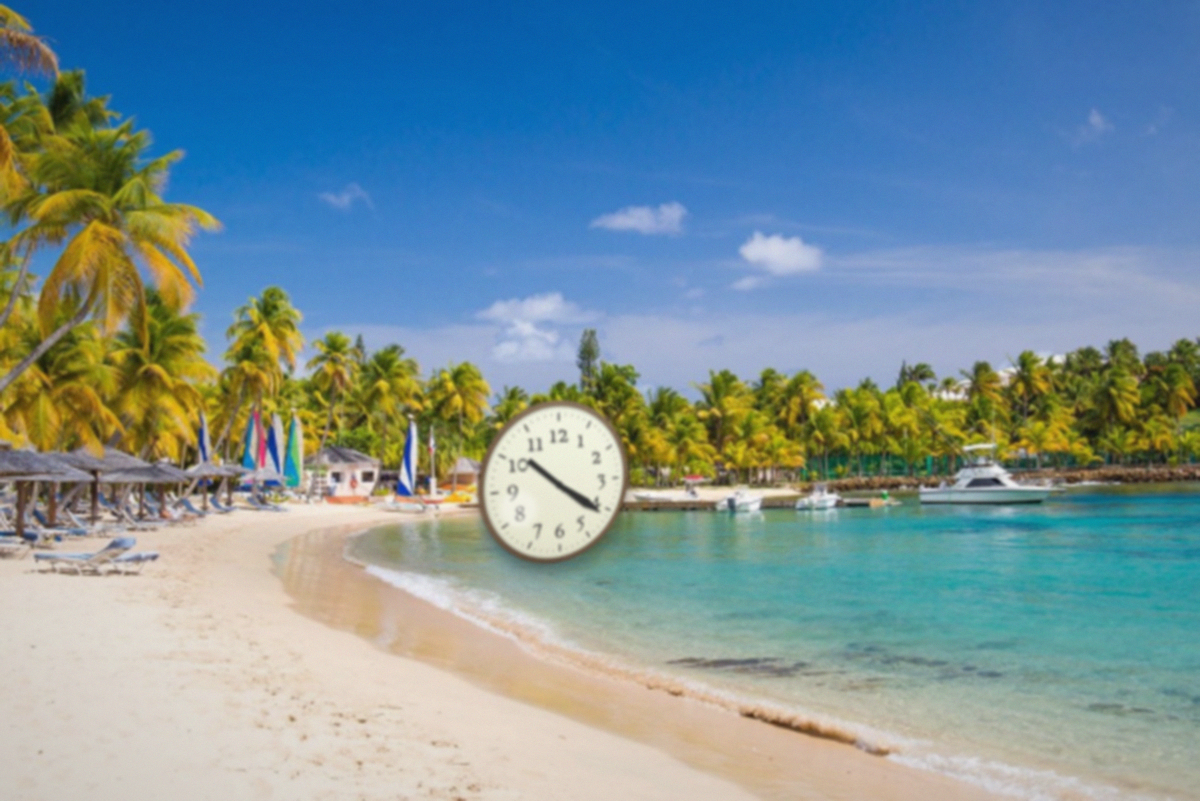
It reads 10:21
